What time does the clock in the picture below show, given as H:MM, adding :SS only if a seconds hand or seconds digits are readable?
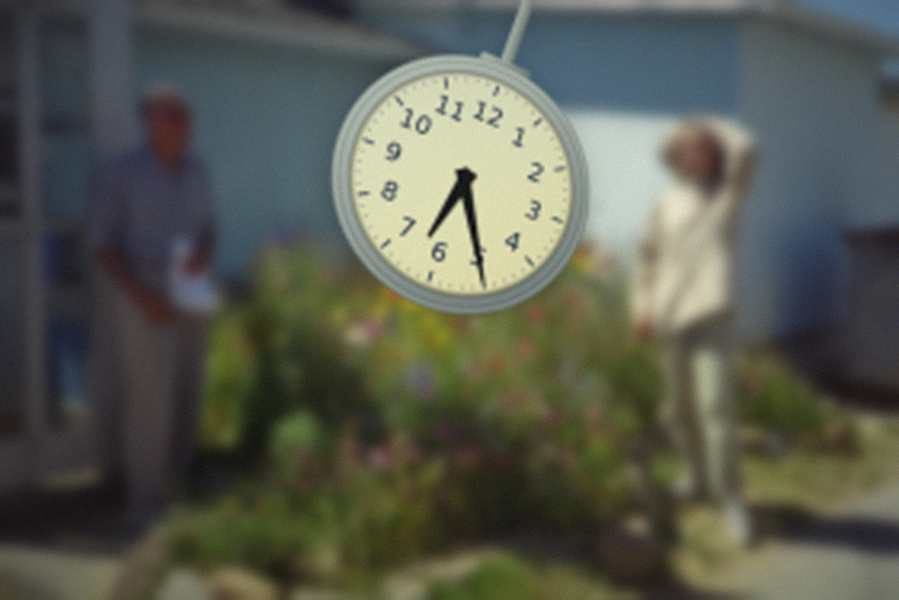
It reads 6:25
